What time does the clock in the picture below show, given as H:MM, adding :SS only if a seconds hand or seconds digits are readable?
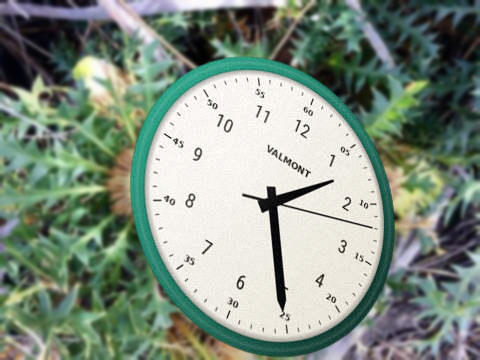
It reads 1:25:12
